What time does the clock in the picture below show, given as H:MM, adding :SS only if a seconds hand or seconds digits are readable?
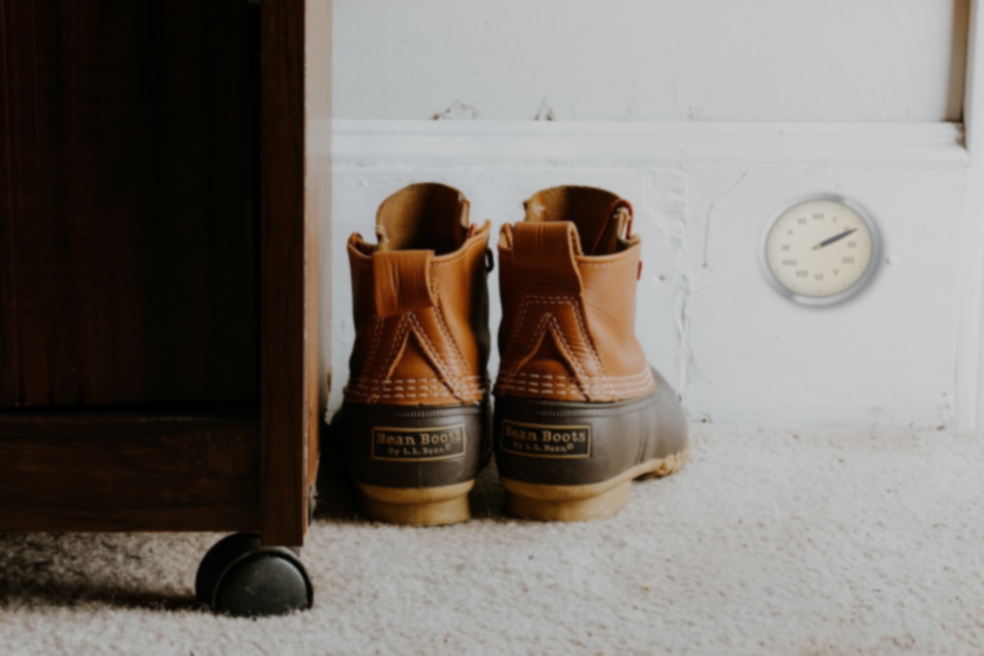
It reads 2:11
